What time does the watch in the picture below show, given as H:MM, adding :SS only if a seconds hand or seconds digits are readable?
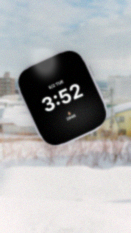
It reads 3:52
